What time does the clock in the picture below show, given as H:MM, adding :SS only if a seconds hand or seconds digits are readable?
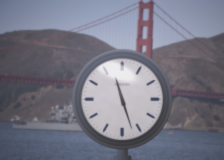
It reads 11:27
